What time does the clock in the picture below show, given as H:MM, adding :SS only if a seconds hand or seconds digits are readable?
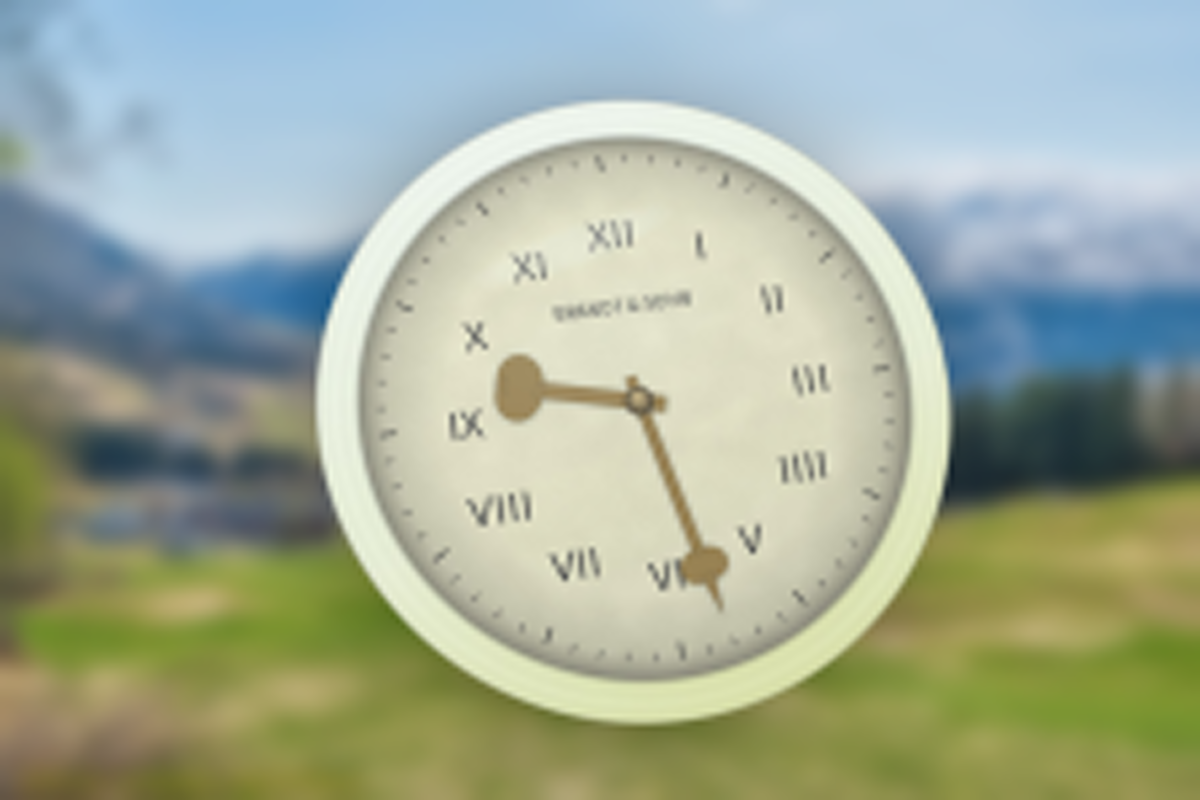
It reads 9:28
